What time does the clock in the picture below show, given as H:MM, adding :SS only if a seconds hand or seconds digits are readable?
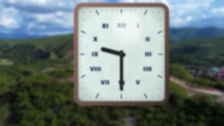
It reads 9:30
